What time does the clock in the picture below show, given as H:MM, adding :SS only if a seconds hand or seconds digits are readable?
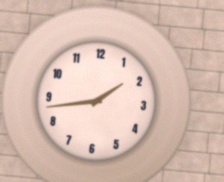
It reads 1:43
